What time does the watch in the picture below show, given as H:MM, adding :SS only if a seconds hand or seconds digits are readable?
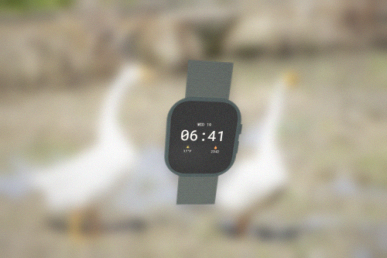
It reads 6:41
